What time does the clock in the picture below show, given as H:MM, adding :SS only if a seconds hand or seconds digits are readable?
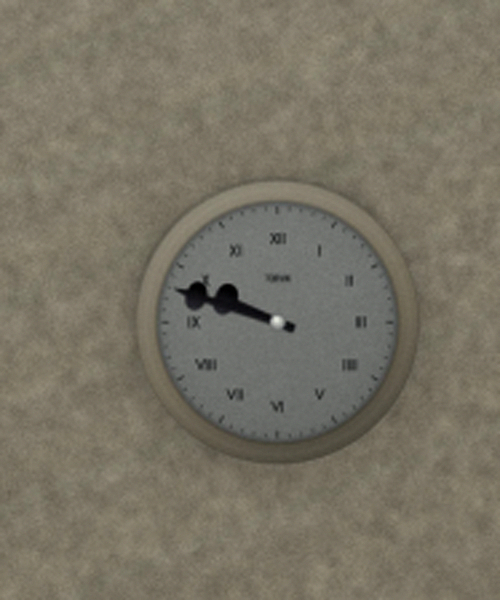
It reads 9:48
